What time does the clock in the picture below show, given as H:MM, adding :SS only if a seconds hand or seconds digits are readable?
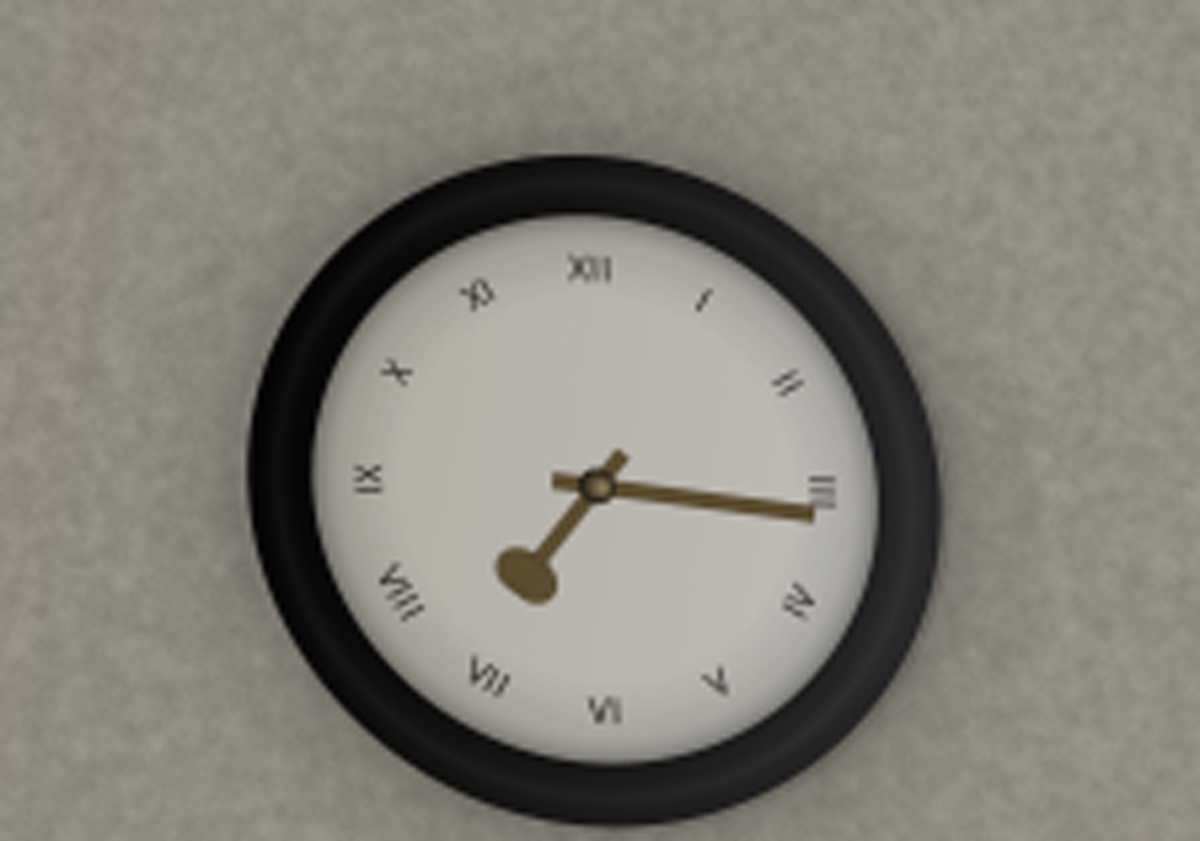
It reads 7:16
